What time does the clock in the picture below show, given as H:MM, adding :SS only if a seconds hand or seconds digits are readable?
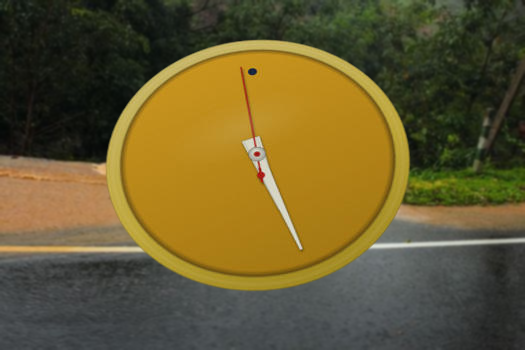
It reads 5:26:59
